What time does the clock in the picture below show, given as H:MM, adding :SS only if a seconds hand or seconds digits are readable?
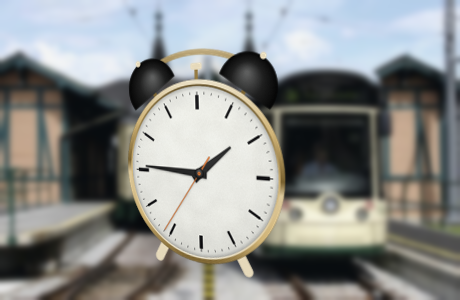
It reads 1:45:36
